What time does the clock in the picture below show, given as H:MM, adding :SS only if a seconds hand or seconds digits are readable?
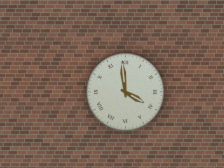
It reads 3:59
